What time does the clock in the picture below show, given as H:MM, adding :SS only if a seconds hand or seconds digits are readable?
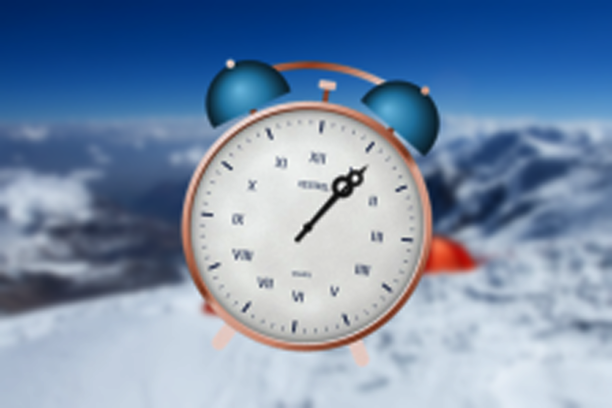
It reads 1:06
